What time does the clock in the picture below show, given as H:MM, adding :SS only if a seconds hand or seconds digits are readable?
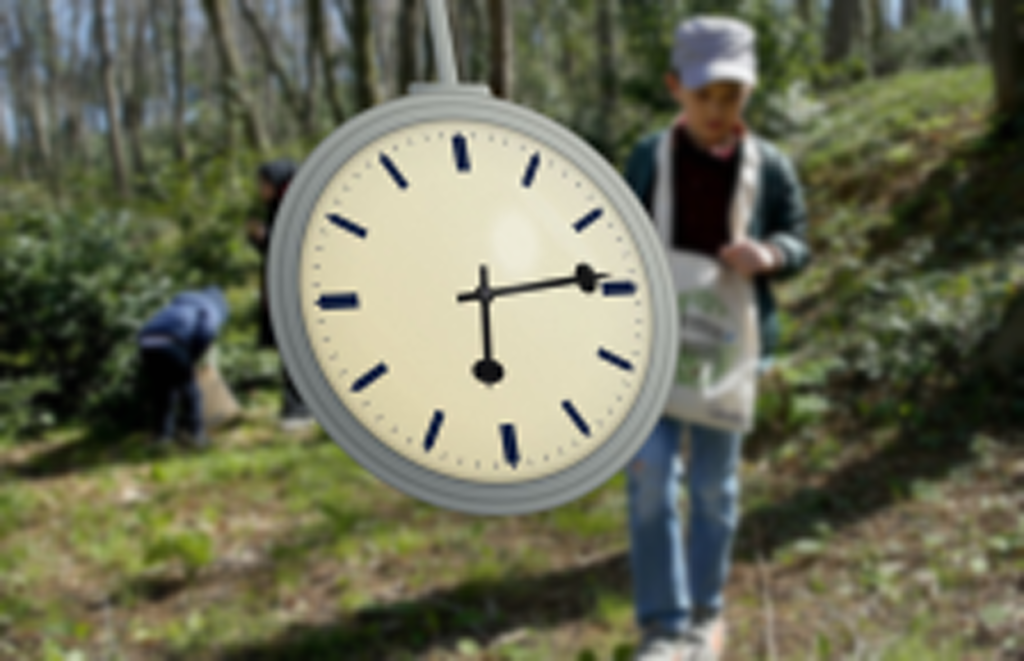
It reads 6:14
